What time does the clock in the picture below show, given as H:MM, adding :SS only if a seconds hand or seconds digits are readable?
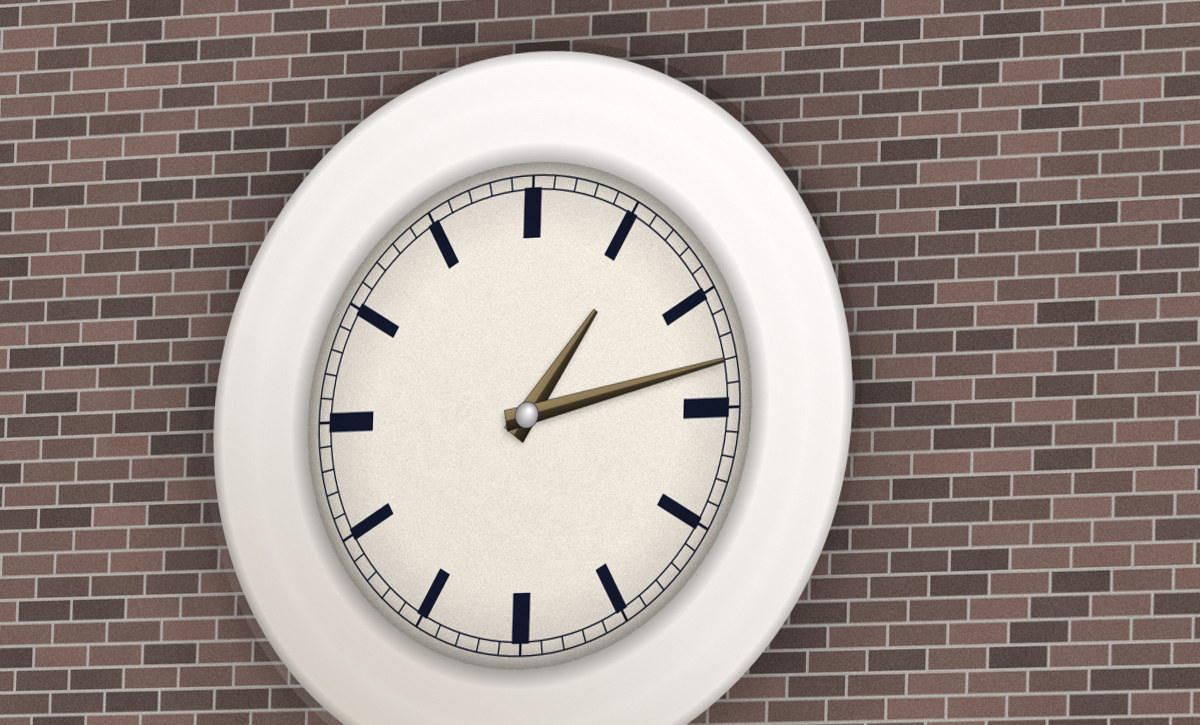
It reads 1:13
